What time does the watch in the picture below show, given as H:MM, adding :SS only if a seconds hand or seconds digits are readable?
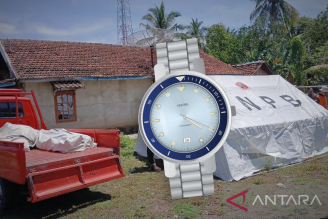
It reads 4:20
